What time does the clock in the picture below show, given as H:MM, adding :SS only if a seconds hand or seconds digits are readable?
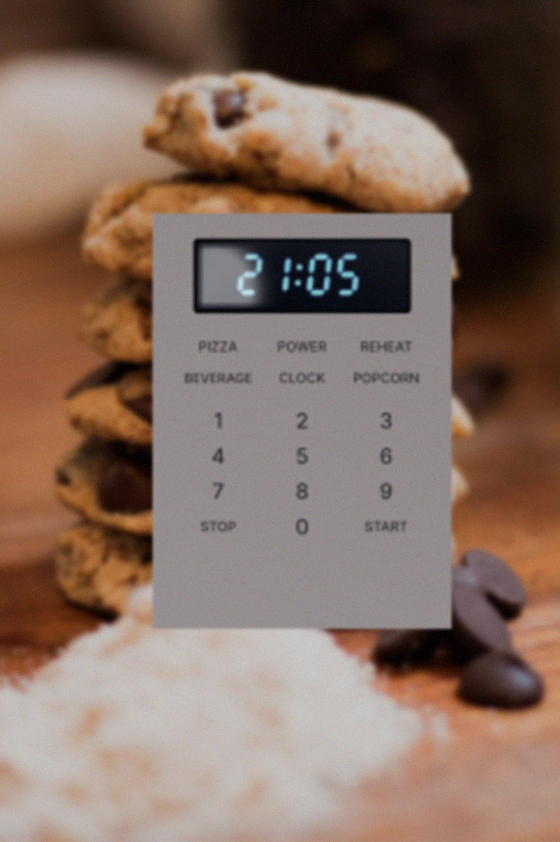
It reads 21:05
